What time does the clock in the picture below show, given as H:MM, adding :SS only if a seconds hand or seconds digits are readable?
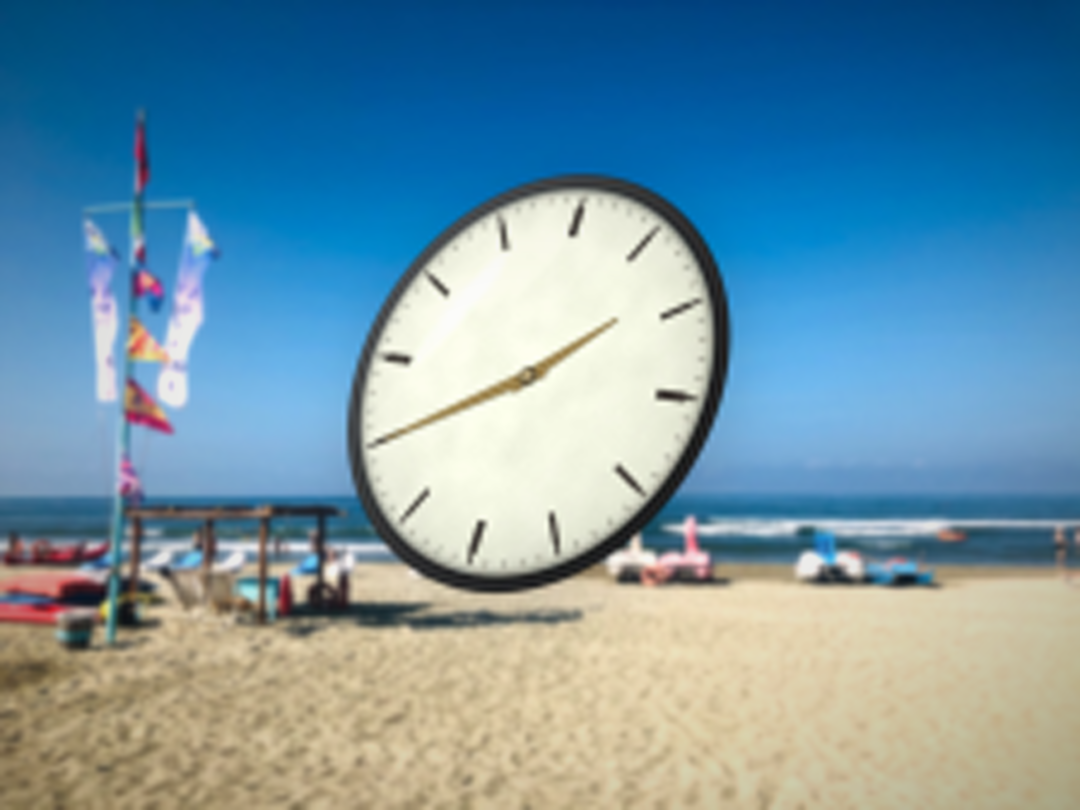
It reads 1:40
